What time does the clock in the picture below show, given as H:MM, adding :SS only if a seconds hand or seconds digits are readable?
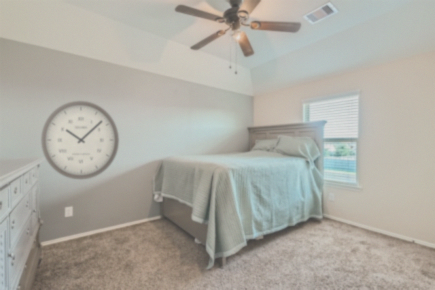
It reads 10:08
